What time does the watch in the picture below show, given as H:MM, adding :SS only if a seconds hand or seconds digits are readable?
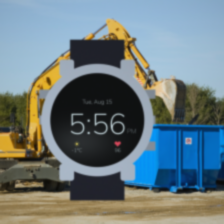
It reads 5:56
